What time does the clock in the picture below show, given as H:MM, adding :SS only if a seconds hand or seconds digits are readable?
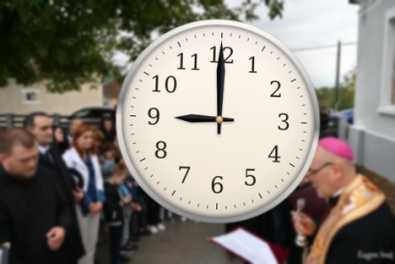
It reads 9:00
